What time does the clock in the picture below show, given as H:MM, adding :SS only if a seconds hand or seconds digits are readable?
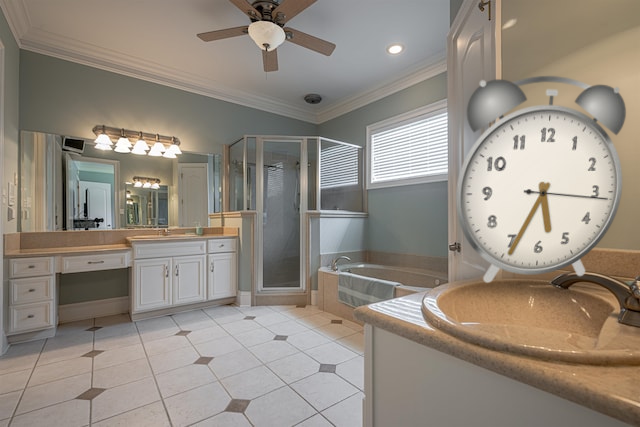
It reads 5:34:16
